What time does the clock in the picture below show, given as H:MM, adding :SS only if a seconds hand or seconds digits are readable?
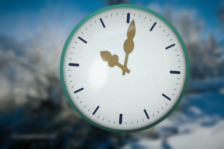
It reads 10:01
